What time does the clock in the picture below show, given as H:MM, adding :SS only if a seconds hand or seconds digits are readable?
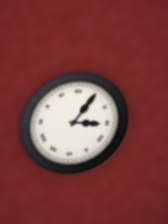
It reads 3:05
